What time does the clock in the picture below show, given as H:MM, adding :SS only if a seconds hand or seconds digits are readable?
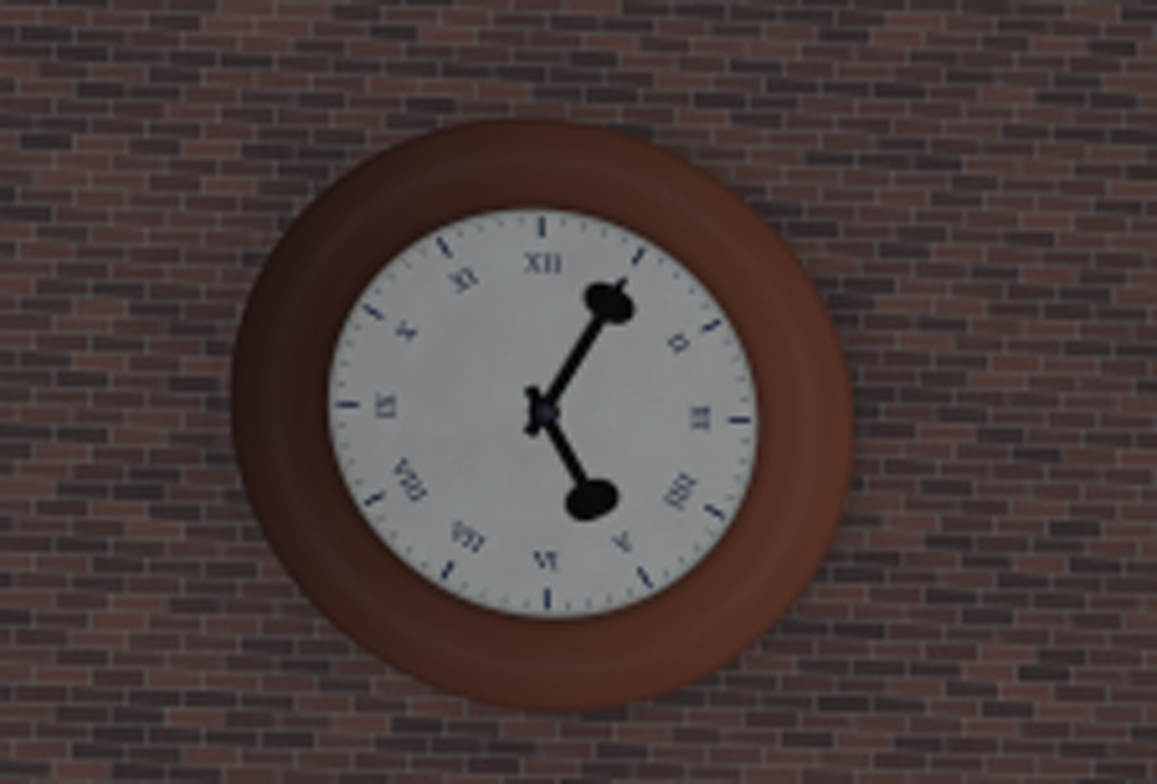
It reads 5:05
